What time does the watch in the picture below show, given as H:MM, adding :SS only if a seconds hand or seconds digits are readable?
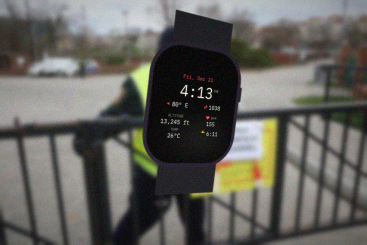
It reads 4:13
